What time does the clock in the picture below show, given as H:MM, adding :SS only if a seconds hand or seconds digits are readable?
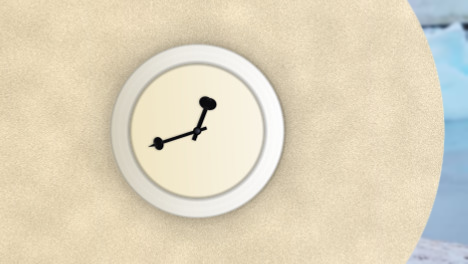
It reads 12:42
